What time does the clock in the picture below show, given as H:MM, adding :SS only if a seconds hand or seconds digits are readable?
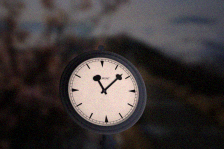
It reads 11:08
